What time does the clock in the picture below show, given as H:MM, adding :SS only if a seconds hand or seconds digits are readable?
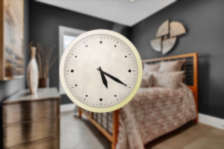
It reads 5:20
